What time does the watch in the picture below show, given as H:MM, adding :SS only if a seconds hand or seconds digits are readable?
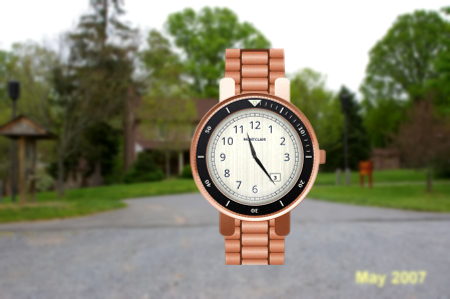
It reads 11:24
